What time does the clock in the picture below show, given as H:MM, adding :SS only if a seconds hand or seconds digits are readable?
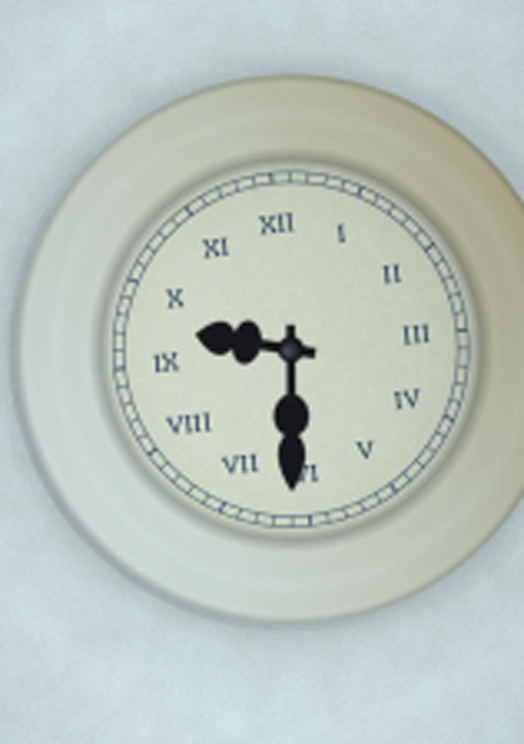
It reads 9:31
